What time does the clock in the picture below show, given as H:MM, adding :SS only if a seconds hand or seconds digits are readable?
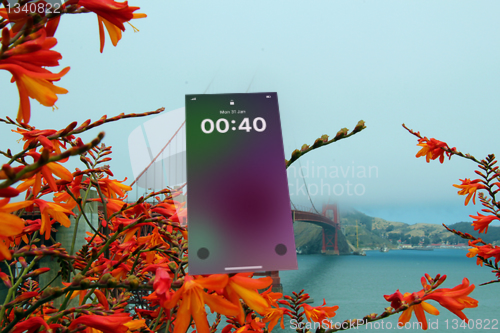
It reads 0:40
